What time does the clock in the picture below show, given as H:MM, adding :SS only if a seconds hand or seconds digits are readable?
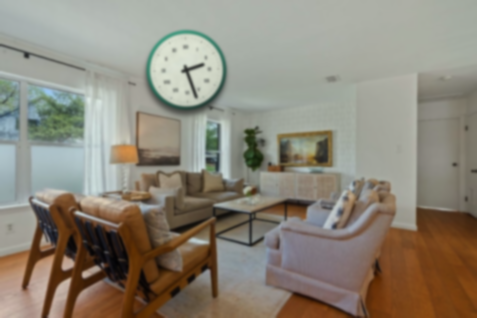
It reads 2:27
